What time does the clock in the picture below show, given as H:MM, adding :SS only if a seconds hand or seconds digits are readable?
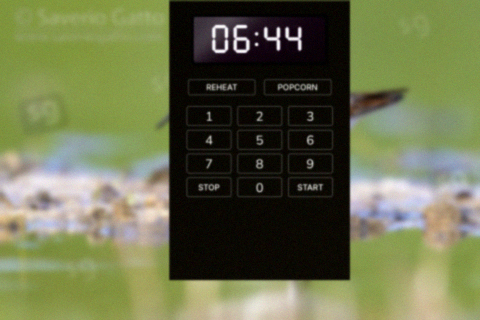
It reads 6:44
